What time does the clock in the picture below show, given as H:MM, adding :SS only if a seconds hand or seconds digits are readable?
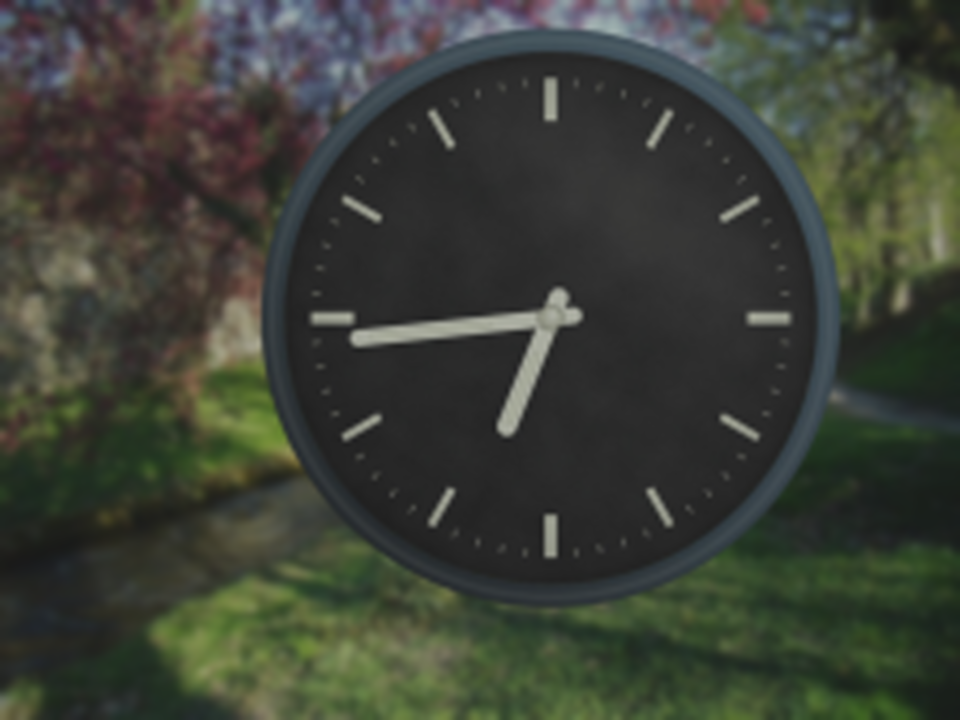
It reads 6:44
